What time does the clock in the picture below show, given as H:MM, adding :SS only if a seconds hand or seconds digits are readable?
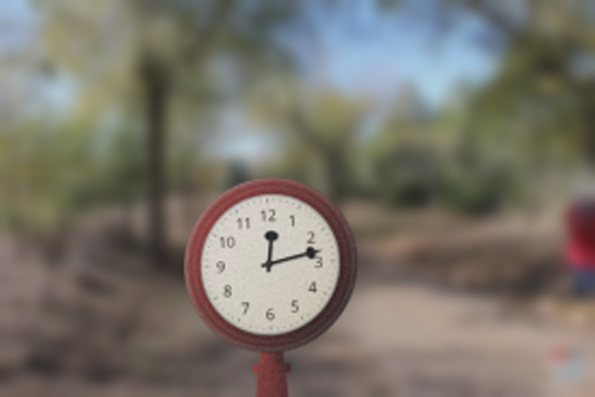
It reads 12:13
